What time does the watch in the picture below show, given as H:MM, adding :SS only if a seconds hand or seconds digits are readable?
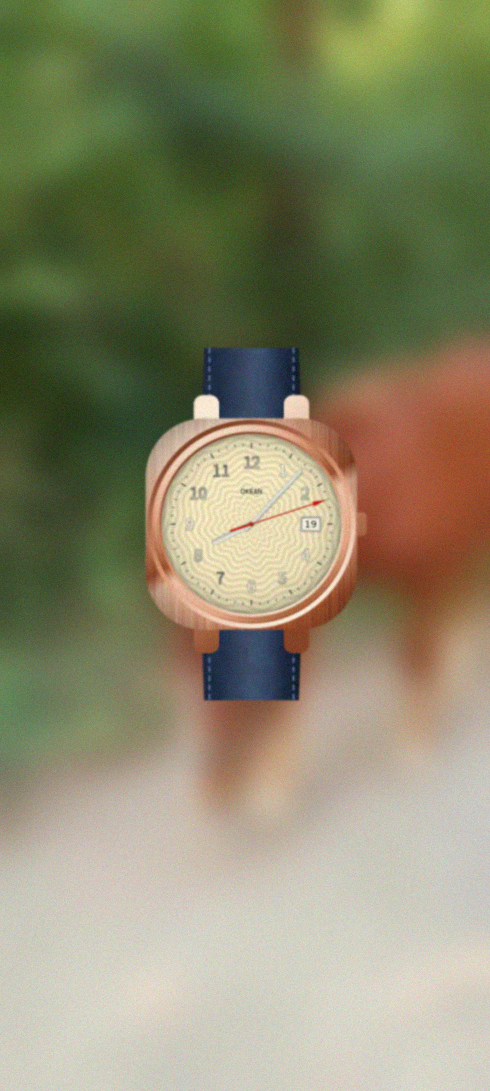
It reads 8:07:12
